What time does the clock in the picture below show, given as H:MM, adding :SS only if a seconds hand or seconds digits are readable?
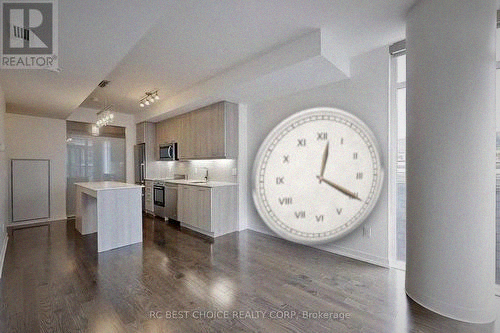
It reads 12:20
